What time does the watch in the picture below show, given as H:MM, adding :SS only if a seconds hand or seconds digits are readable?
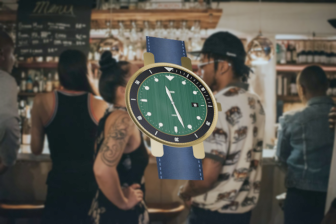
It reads 11:27
